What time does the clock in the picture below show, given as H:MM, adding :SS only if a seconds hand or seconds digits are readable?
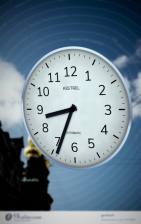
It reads 8:34
